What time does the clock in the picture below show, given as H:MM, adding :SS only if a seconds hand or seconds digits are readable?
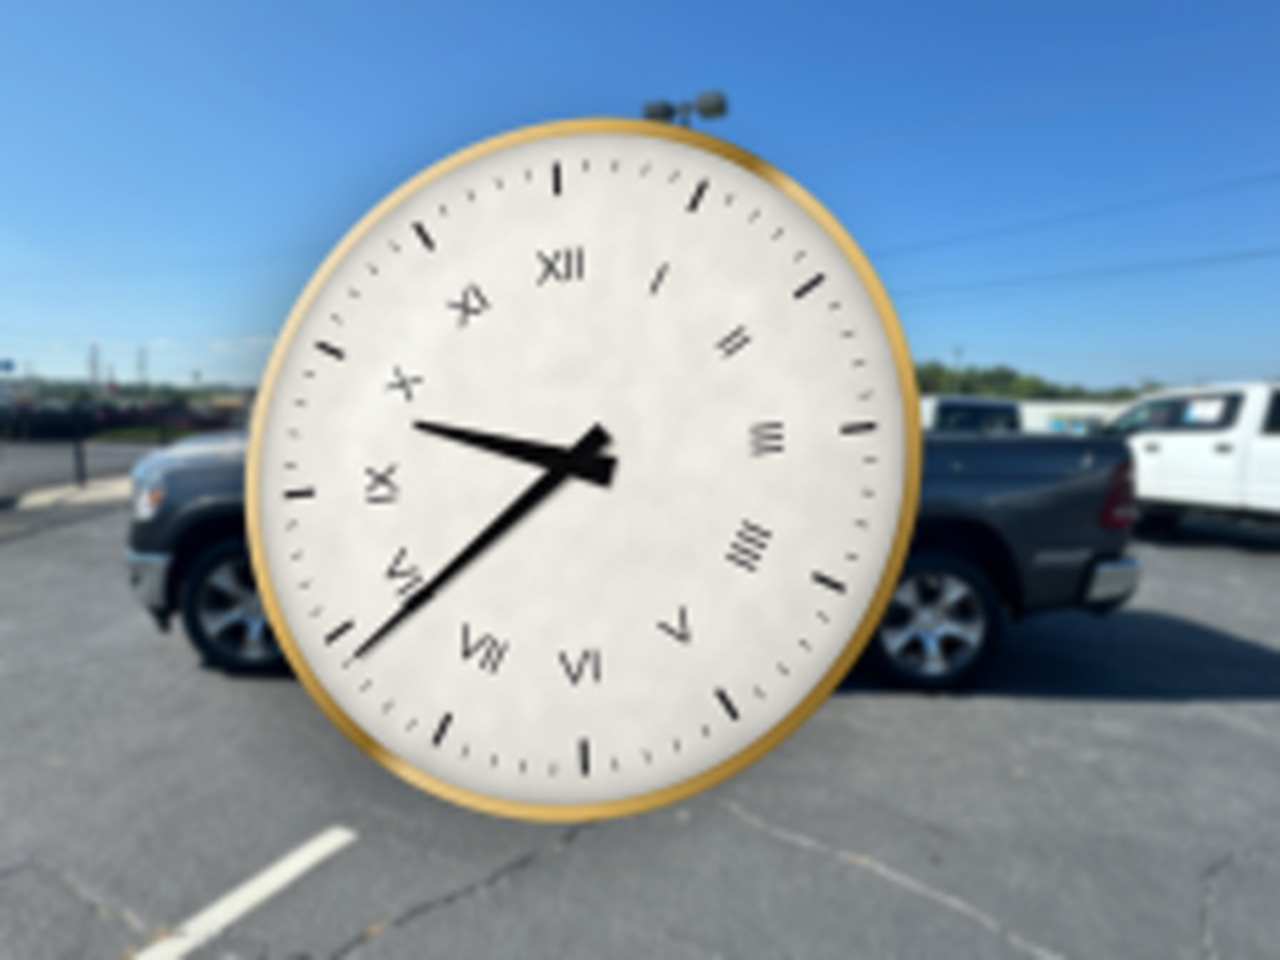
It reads 9:39
